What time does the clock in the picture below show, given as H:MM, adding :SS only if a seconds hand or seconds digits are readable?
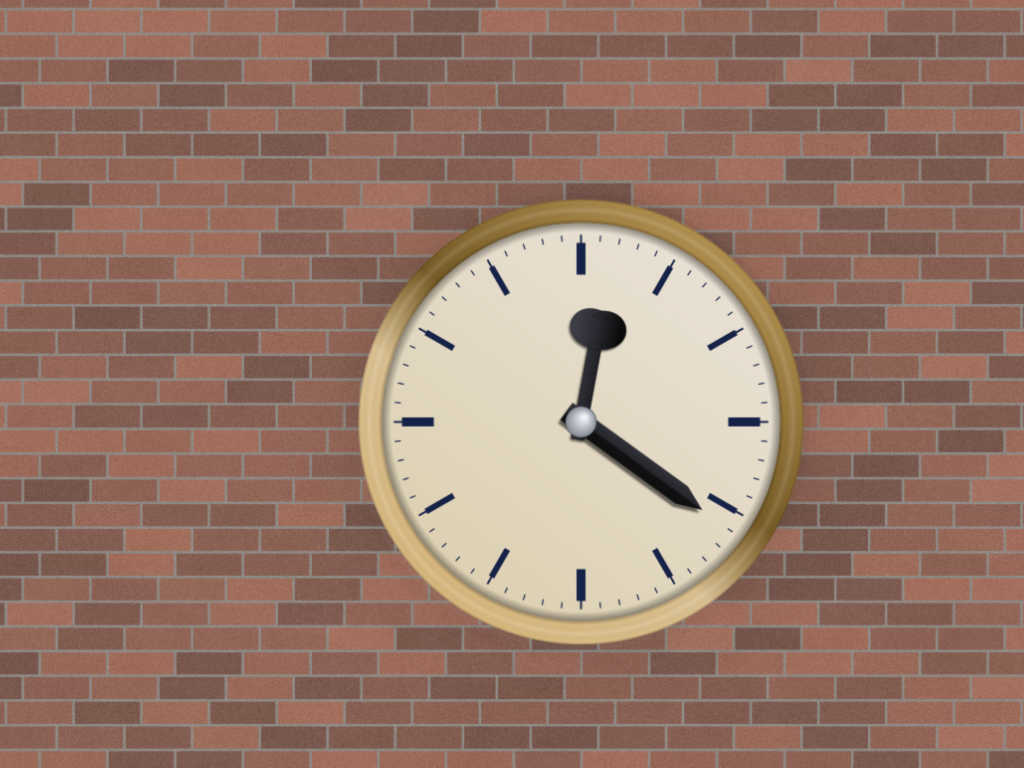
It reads 12:21
